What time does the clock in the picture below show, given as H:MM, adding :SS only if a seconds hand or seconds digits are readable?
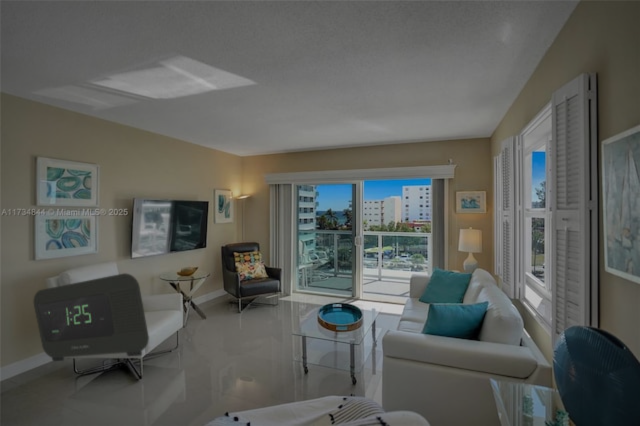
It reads 1:25
